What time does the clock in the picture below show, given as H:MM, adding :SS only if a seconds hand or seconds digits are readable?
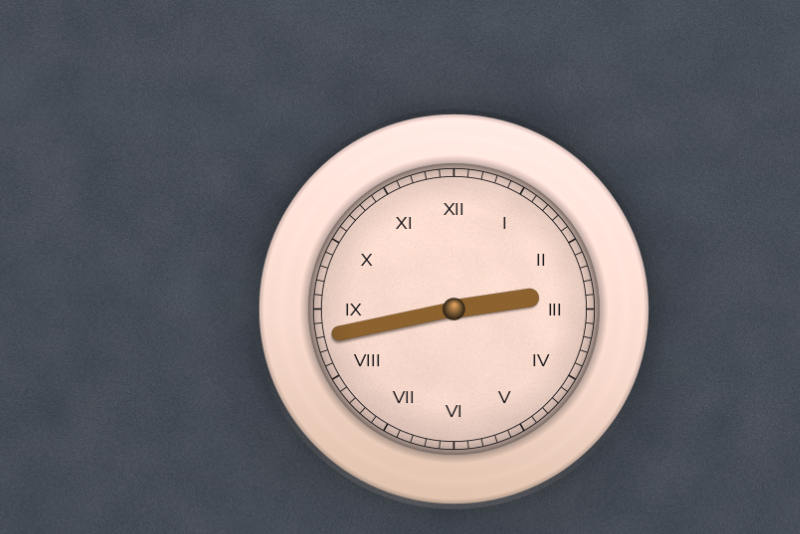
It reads 2:43
